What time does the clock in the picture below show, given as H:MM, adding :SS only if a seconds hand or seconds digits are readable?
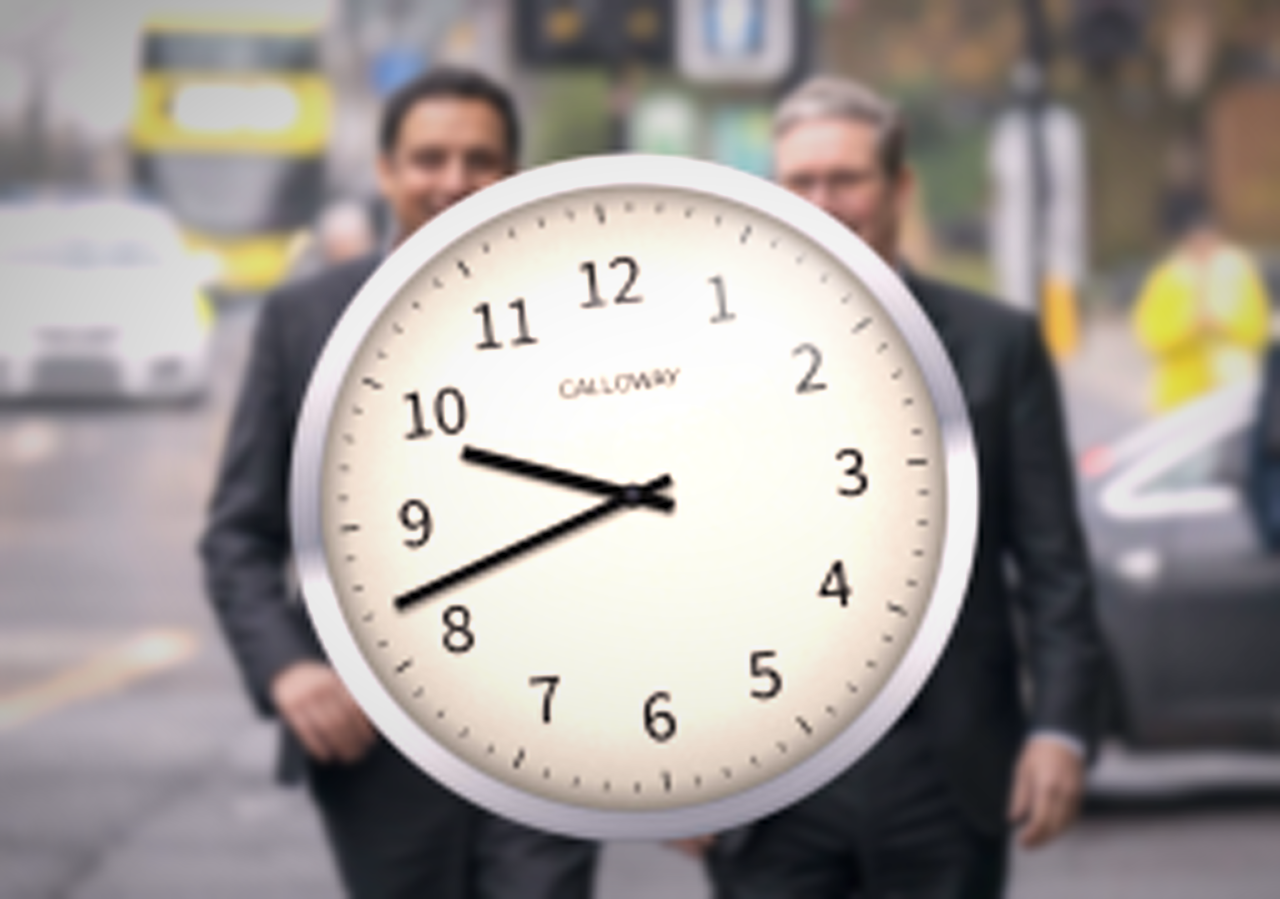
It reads 9:42
